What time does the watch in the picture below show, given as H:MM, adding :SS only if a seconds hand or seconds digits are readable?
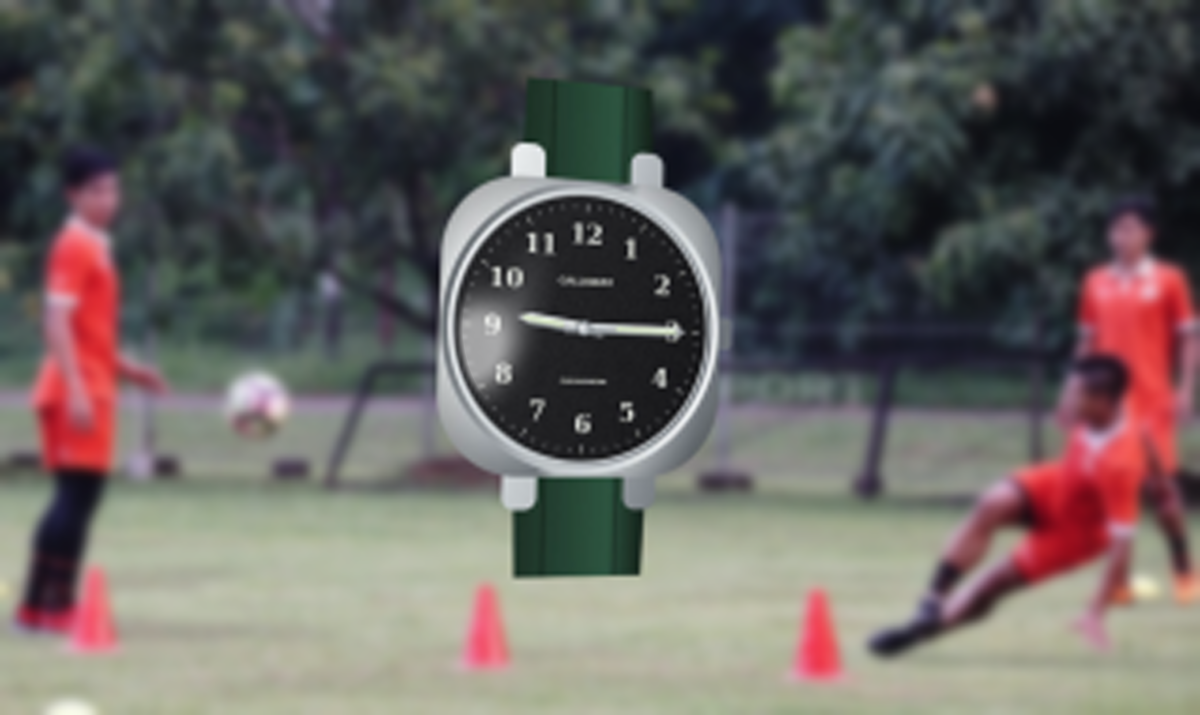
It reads 9:15
